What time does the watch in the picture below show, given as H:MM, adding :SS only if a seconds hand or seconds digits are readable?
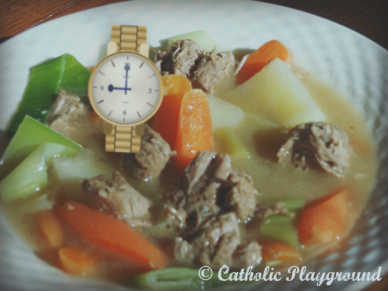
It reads 9:00
